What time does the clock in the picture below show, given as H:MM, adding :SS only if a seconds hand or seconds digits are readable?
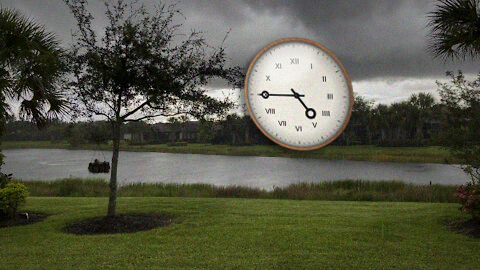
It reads 4:45
